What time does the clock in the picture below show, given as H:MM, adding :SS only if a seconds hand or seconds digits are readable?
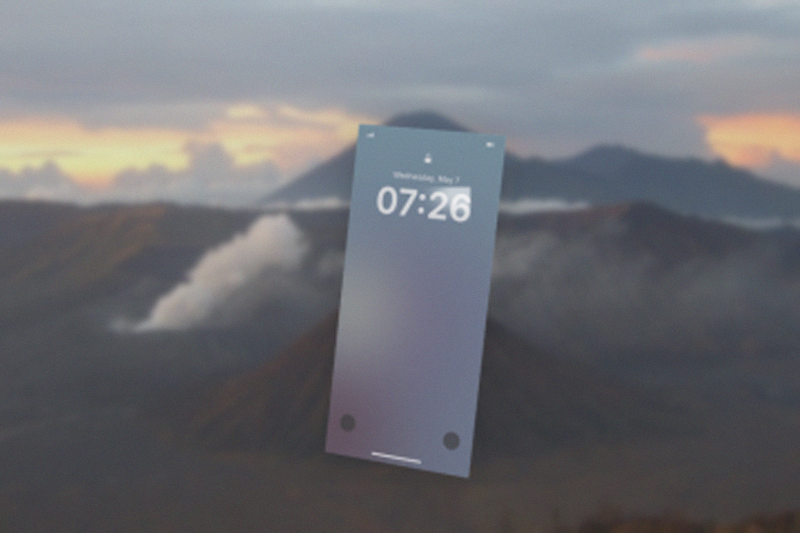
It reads 7:26
